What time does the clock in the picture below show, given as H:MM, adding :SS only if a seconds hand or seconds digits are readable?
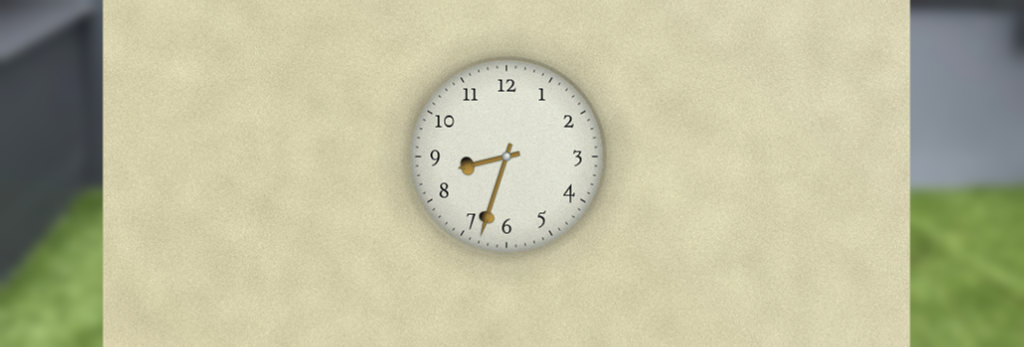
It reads 8:33
